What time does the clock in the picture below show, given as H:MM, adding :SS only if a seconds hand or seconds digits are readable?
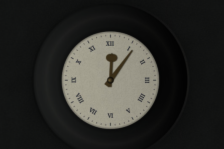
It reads 12:06
